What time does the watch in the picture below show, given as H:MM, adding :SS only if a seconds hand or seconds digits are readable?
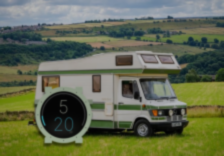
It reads 5:20
